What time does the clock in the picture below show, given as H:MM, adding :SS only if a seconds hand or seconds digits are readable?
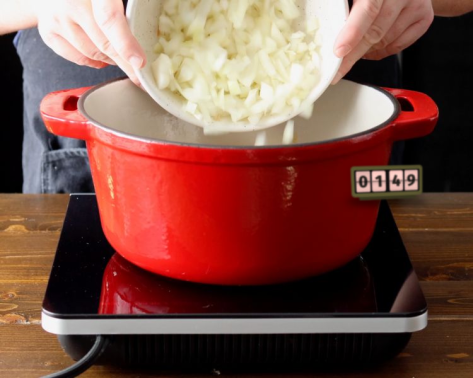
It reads 1:49
